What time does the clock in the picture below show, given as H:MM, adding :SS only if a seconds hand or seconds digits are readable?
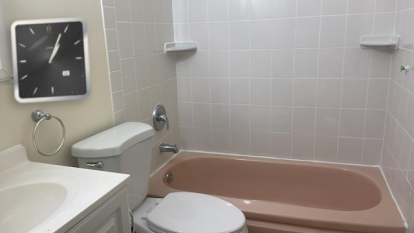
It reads 1:04
